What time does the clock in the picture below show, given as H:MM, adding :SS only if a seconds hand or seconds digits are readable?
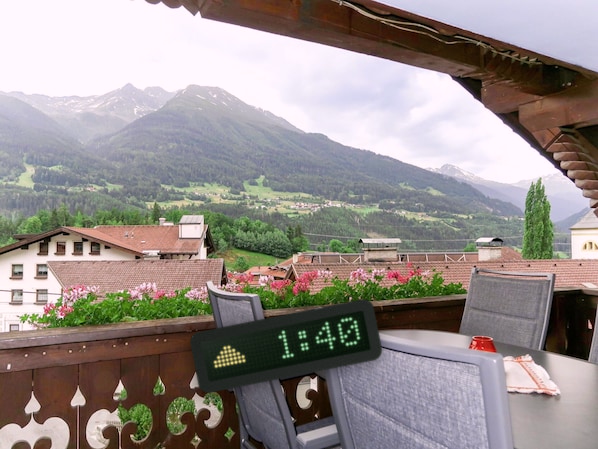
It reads 1:40
